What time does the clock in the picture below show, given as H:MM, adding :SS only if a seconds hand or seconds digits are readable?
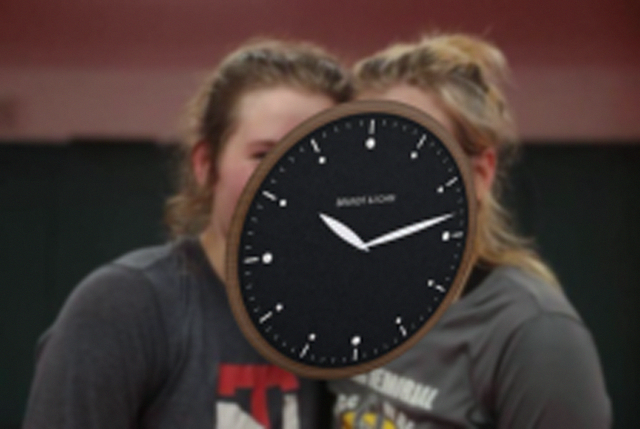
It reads 10:13
